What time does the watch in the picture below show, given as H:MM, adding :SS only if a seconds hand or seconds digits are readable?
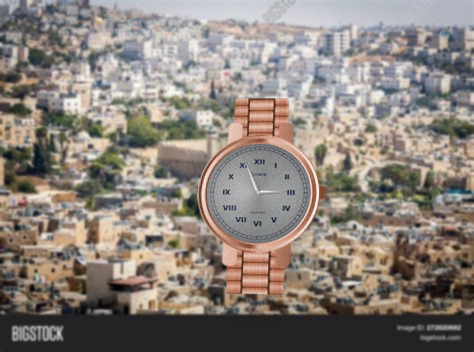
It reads 2:56
